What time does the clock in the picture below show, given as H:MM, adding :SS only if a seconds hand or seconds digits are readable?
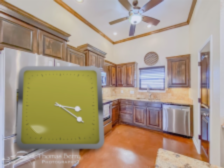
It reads 3:21
